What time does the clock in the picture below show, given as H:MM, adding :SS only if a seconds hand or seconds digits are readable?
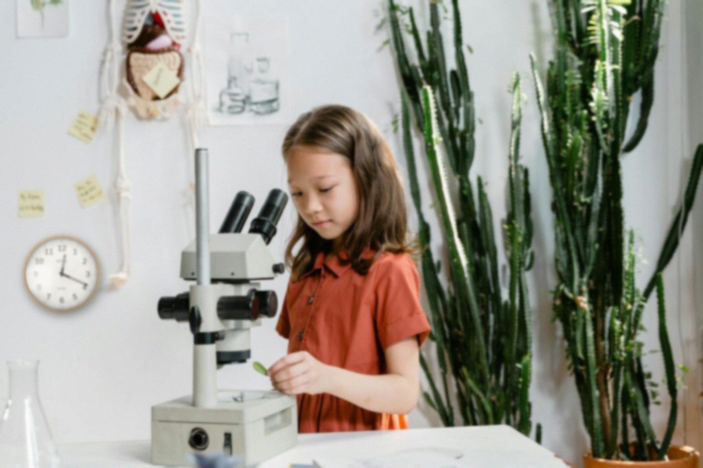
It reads 12:19
